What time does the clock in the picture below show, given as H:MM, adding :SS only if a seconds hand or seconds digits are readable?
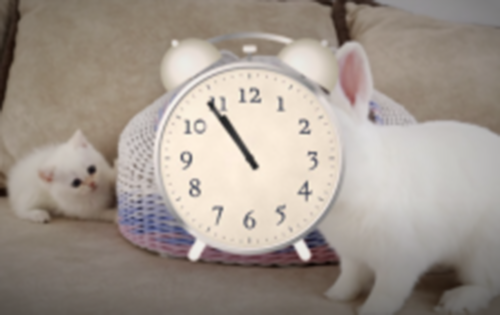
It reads 10:54
